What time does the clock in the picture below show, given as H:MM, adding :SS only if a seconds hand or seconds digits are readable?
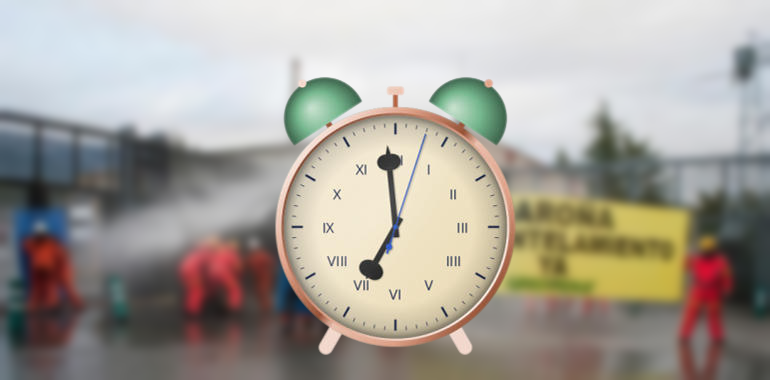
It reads 6:59:03
